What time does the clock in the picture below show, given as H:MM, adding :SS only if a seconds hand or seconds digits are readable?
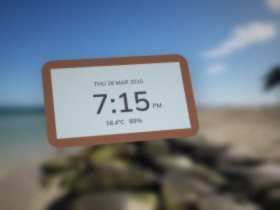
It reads 7:15
